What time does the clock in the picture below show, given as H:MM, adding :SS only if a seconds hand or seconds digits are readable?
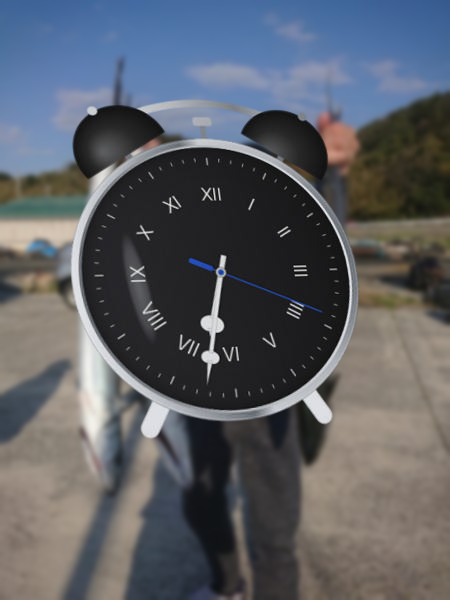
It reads 6:32:19
